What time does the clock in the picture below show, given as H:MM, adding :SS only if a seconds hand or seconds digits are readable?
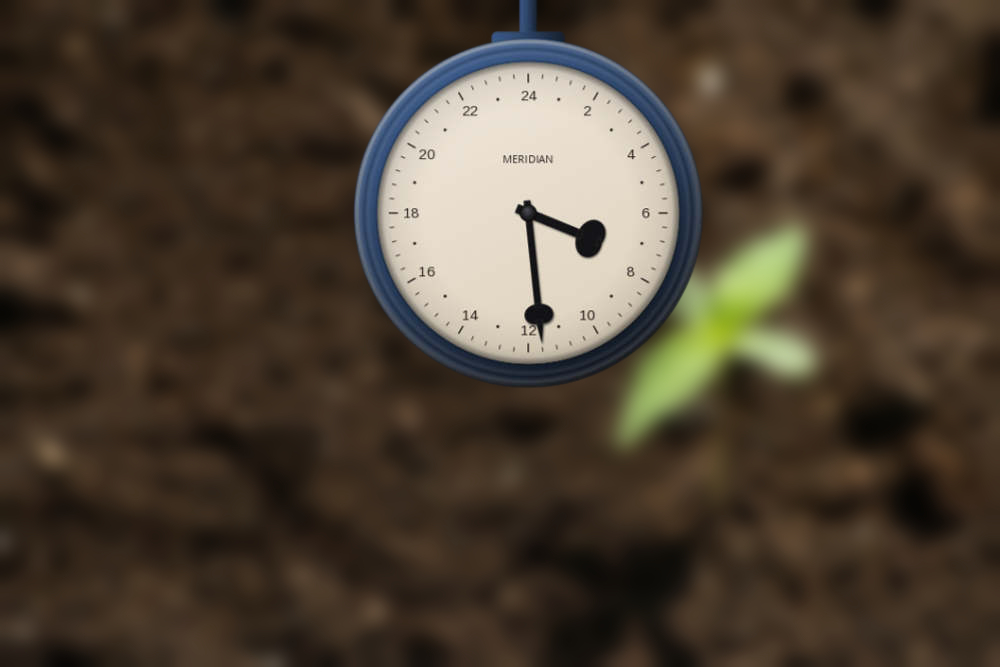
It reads 7:29
